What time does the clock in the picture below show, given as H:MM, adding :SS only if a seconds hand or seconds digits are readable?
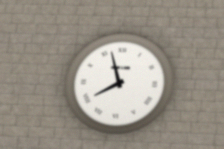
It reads 7:57
